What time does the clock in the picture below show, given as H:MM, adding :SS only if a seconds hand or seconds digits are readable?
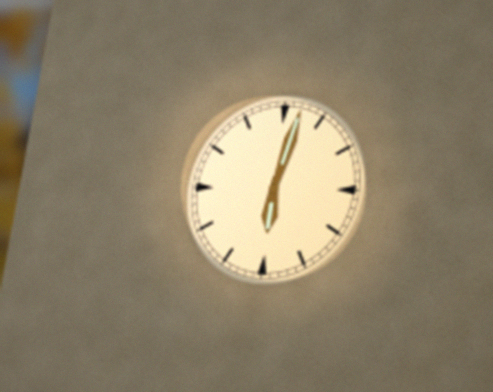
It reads 6:02
